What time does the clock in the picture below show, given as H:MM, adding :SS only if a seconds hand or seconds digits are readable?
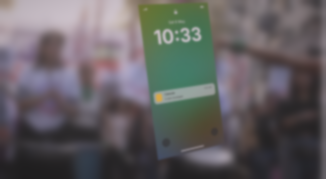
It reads 10:33
